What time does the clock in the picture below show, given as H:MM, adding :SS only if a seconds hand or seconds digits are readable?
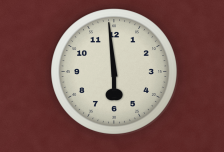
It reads 5:59
